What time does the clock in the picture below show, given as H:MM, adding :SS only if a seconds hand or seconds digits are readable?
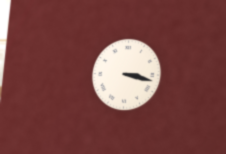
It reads 3:17
